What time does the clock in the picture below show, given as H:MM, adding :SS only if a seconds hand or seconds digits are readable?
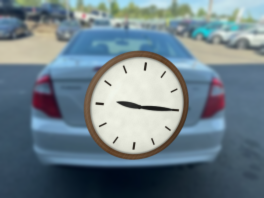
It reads 9:15
